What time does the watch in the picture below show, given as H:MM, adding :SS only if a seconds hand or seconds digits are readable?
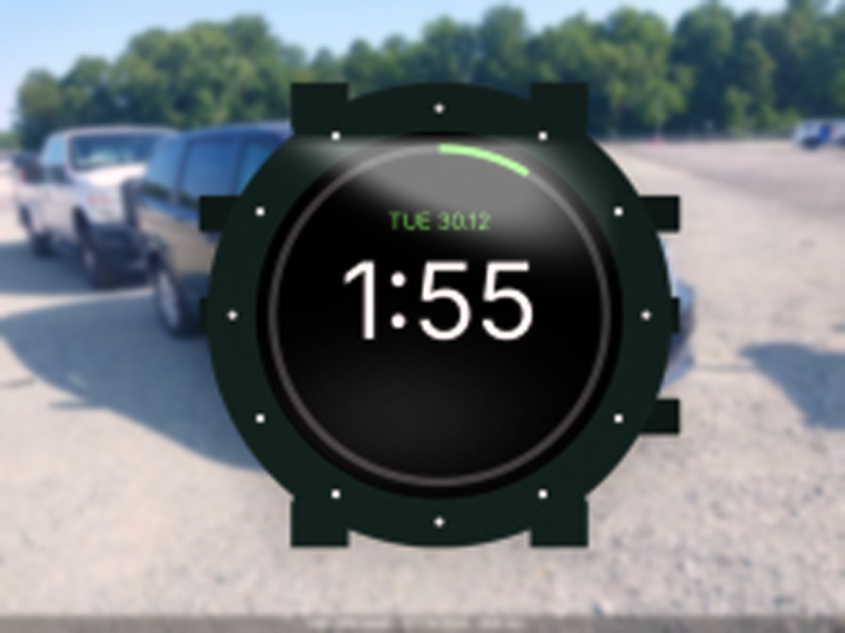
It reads 1:55
